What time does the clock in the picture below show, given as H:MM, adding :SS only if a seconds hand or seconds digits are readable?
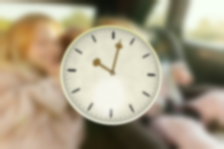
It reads 10:02
